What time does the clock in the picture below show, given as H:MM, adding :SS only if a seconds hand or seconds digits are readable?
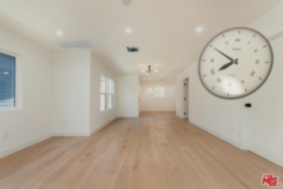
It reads 7:50
